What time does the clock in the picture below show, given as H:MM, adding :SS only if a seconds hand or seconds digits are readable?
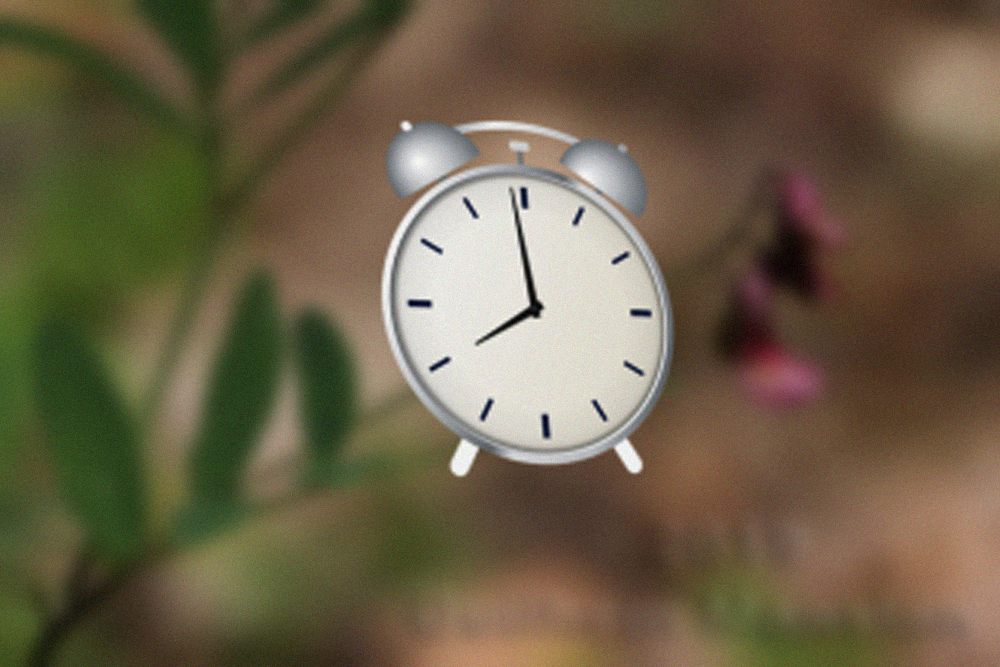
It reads 7:59
